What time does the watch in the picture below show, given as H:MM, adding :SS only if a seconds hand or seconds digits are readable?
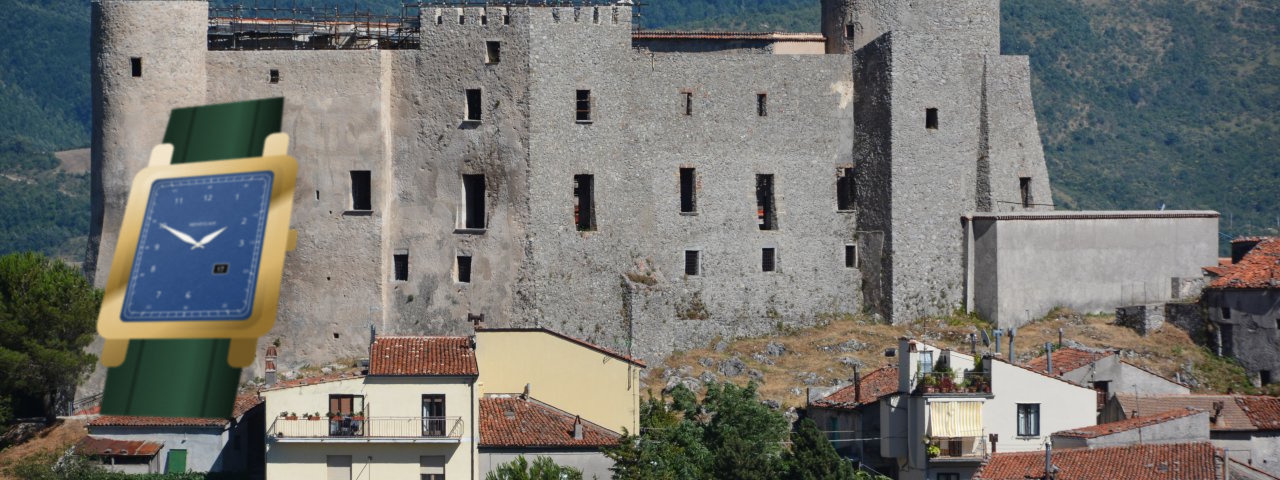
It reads 1:50
